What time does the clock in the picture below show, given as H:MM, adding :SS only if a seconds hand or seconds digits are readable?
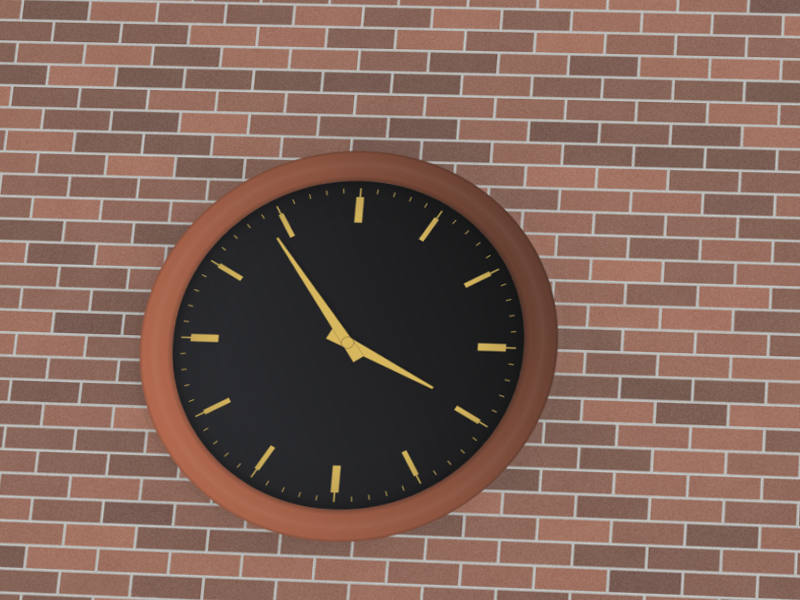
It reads 3:54
